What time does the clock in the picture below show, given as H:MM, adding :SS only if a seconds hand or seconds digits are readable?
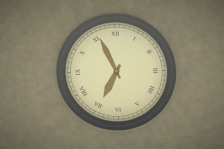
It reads 6:56
